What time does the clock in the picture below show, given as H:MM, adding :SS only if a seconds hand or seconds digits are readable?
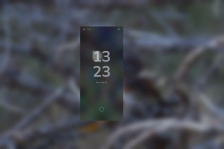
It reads 13:23
